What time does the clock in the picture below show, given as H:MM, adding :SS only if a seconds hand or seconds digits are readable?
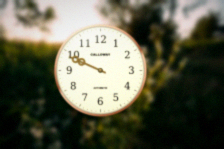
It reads 9:49
